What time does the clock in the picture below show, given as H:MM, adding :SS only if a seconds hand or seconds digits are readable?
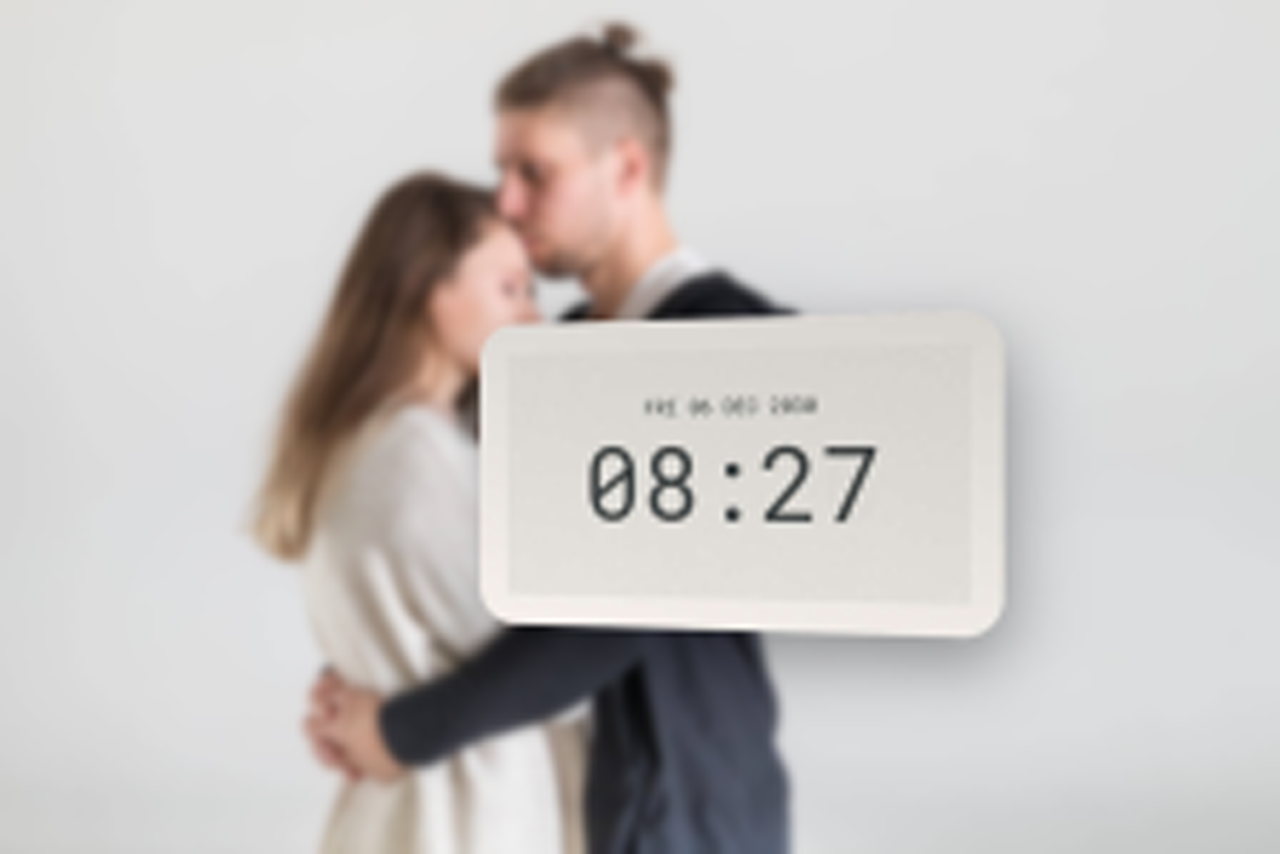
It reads 8:27
